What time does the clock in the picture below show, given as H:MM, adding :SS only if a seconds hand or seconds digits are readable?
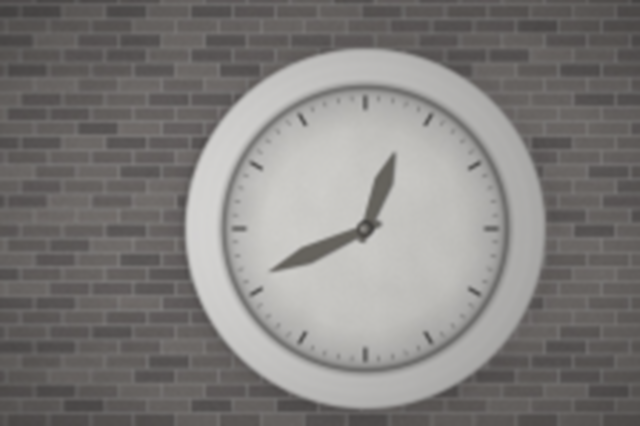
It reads 12:41
